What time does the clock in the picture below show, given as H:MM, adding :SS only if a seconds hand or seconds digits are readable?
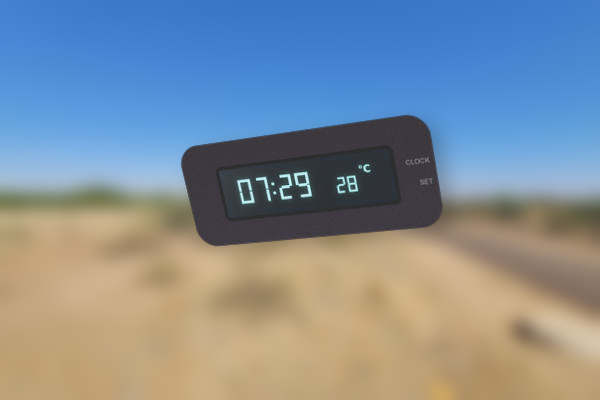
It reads 7:29
